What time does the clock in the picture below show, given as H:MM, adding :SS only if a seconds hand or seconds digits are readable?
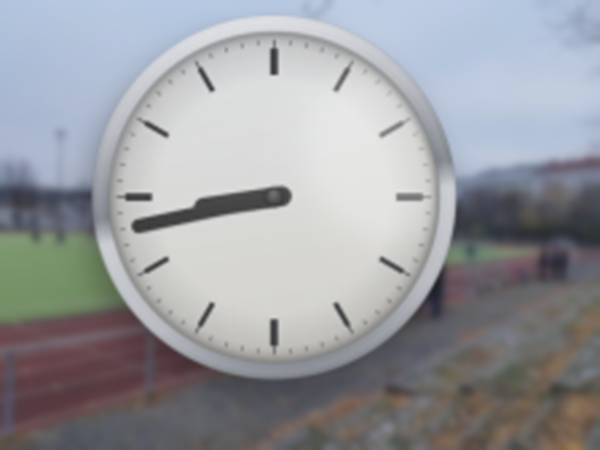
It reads 8:43
